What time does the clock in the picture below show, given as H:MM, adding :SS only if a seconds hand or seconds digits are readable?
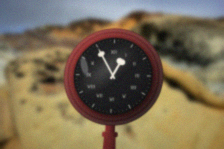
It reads 12:55
